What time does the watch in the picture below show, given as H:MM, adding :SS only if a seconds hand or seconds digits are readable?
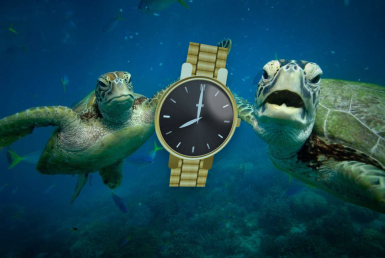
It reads 8:00
